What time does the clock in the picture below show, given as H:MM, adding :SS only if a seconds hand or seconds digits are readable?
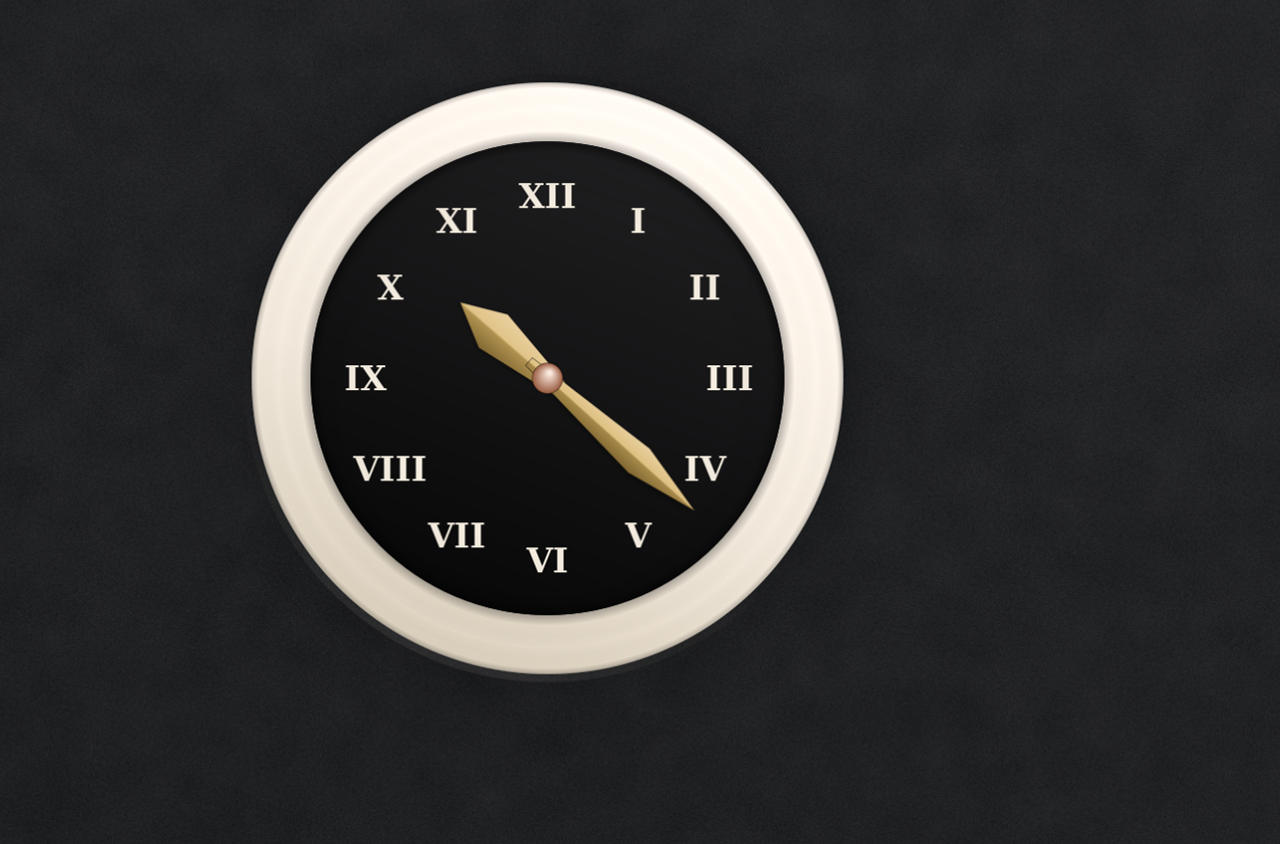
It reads 10:22
